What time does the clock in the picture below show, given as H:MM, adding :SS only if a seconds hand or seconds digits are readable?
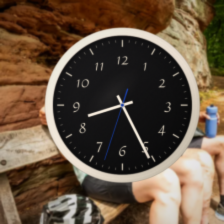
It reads 8:25:33
